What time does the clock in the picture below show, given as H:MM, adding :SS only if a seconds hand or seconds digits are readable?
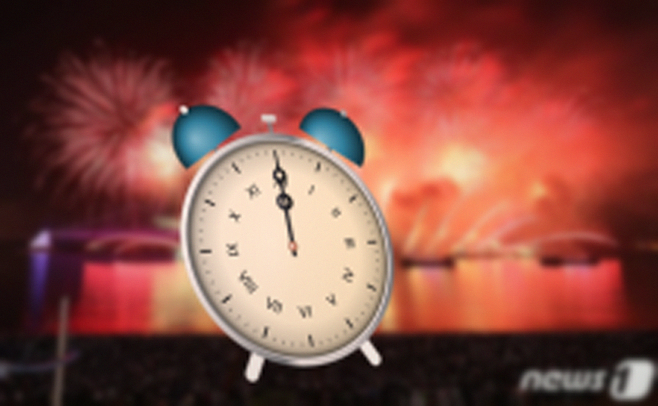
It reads 12:00
